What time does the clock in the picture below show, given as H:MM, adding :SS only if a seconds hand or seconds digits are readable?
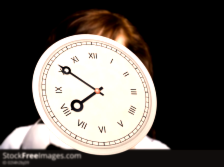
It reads 7:51
